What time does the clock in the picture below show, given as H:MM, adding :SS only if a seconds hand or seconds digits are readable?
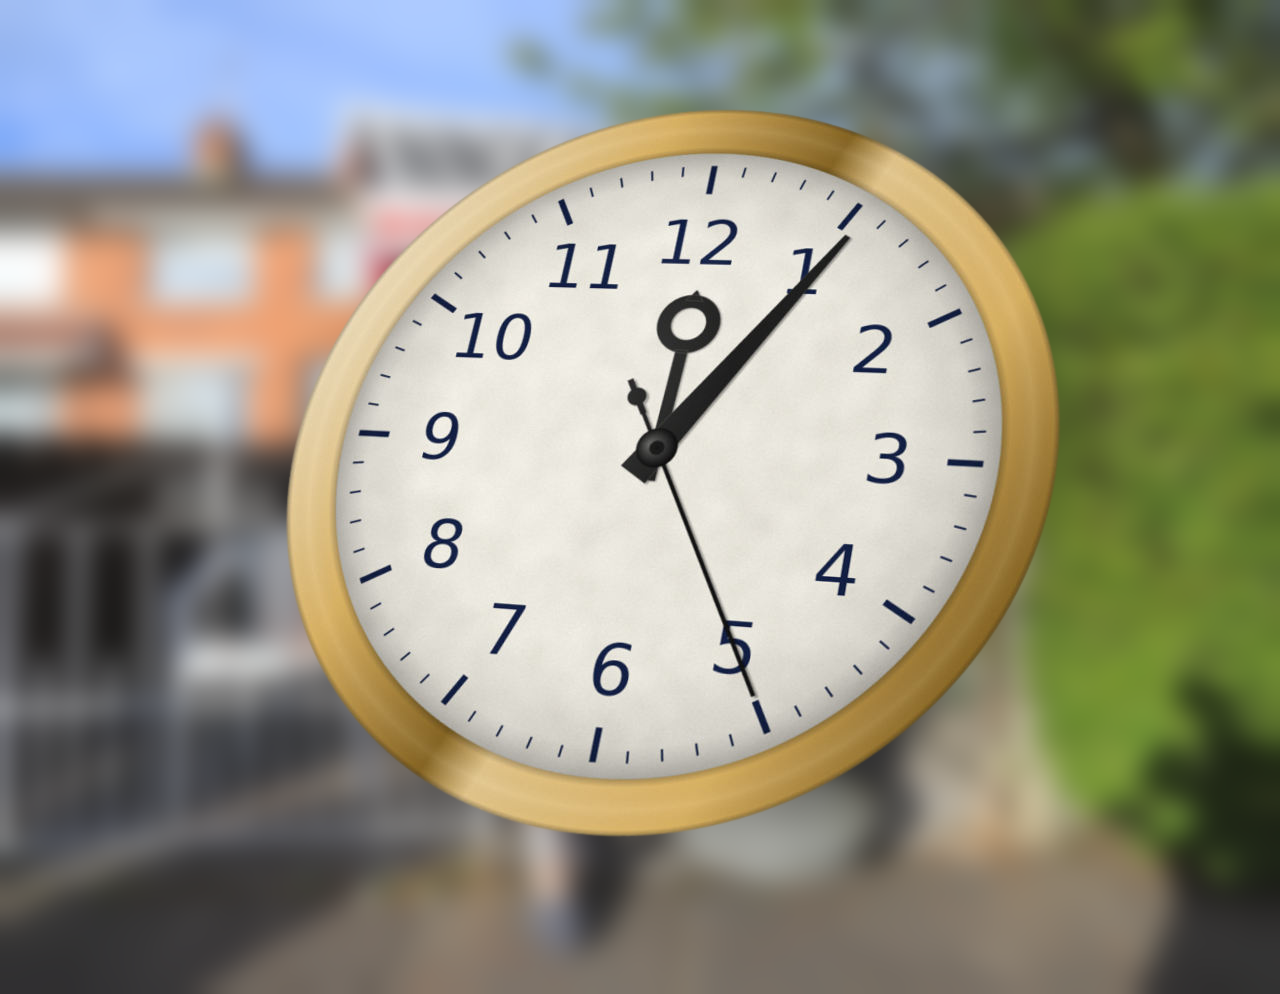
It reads 12:05:25
